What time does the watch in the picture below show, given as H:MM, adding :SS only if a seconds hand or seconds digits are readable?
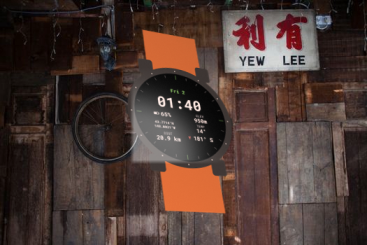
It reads 1:40
